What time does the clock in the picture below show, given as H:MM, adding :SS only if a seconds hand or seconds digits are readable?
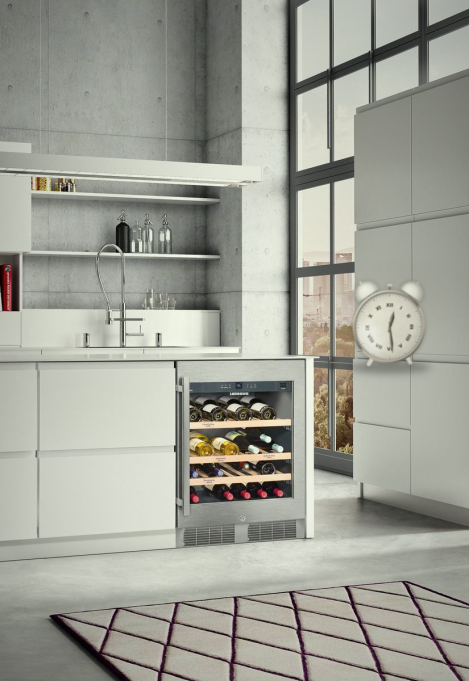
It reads 12:29
